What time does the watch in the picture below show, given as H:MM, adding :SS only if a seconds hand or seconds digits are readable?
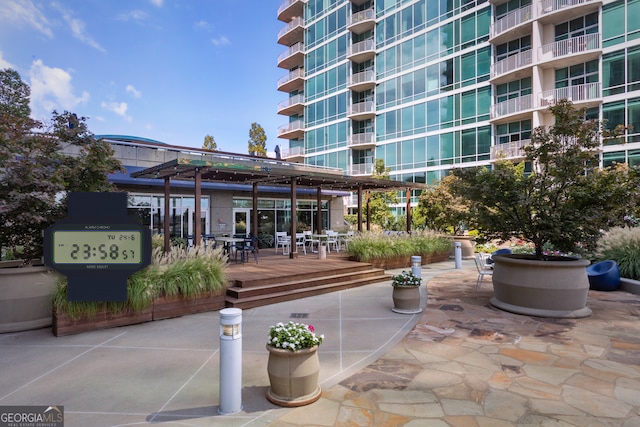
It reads 23:58:57
